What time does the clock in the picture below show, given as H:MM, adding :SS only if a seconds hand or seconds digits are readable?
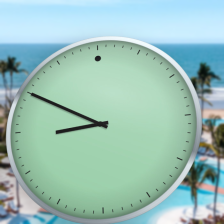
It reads 8:50
